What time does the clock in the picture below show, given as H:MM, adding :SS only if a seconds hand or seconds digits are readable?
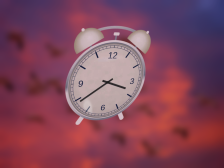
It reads 3:39
